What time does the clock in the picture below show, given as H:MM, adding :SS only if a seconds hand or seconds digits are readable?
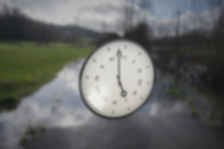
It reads 4:58
